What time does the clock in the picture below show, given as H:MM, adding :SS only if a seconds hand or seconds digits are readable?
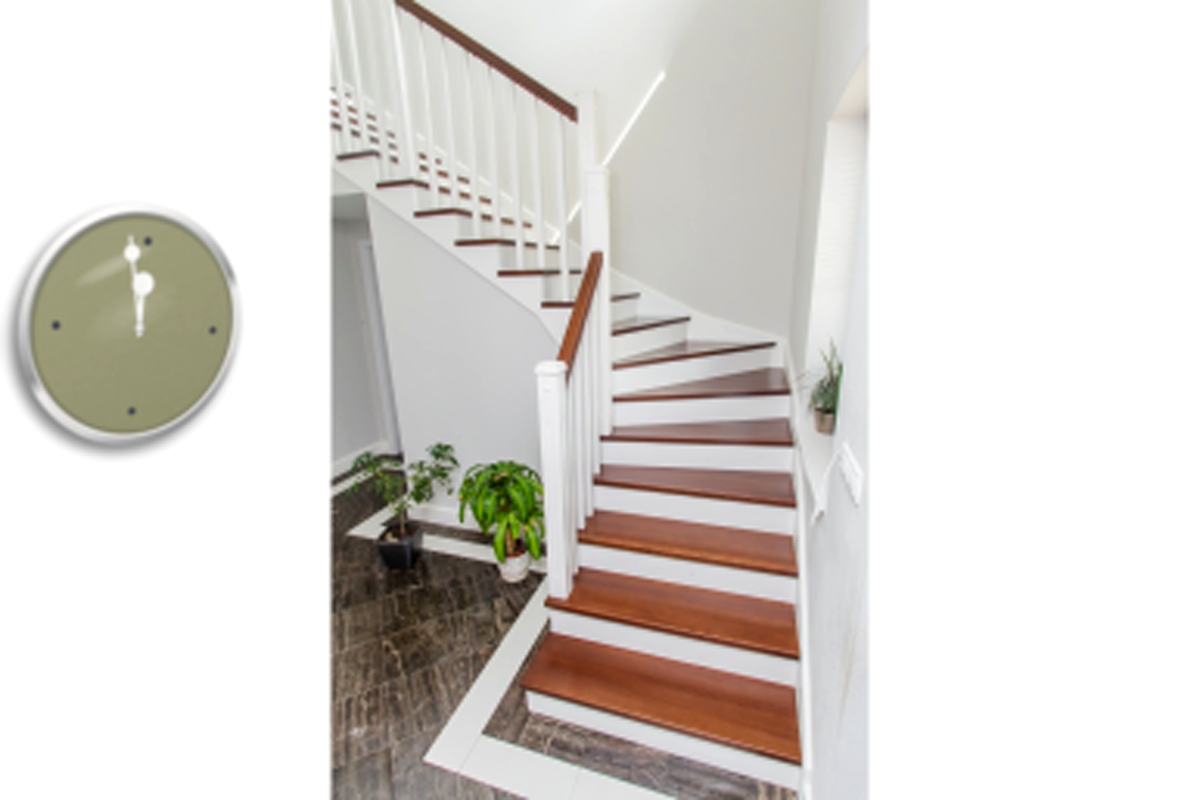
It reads 11:58
